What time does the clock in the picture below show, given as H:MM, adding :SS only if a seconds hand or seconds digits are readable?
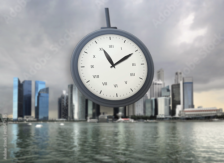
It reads 11:10
